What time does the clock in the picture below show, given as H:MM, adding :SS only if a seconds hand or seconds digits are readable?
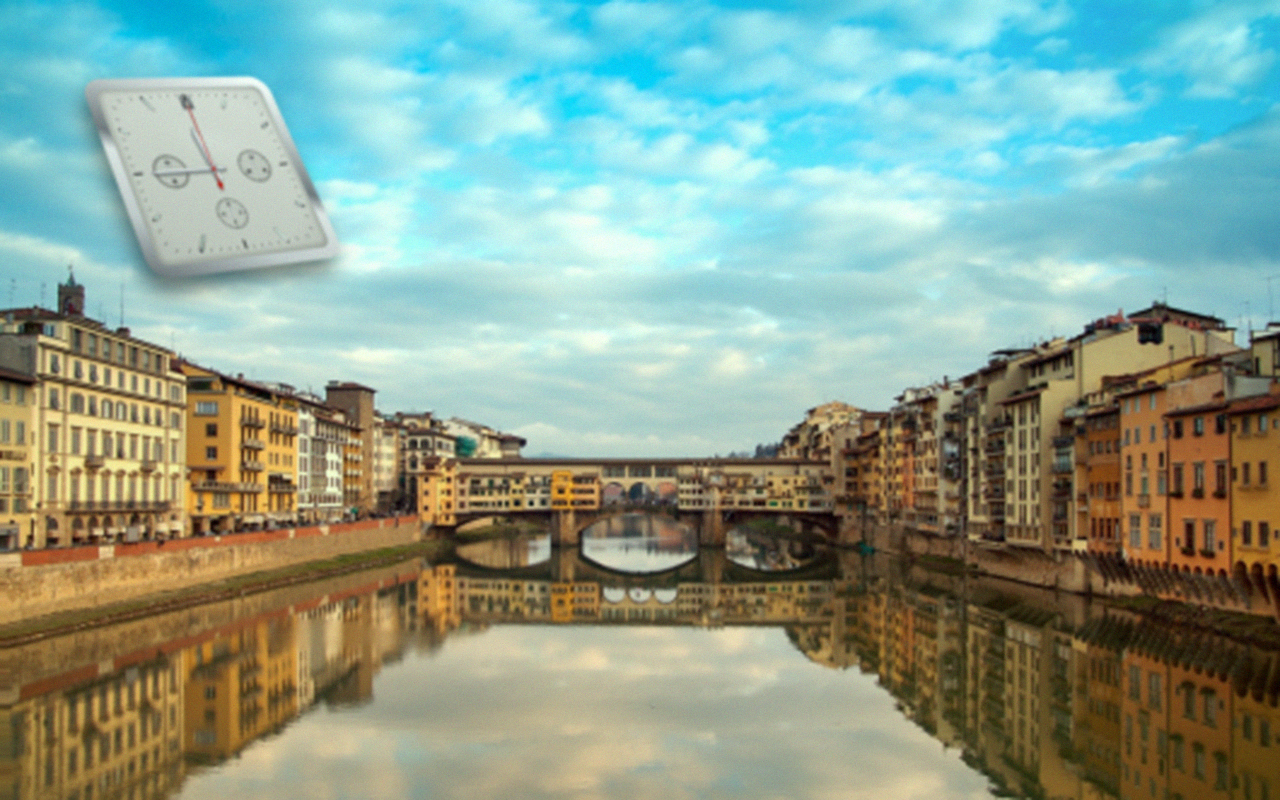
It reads 11:45
